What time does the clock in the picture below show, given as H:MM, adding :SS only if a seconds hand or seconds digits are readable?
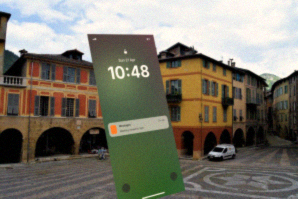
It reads 10:48
